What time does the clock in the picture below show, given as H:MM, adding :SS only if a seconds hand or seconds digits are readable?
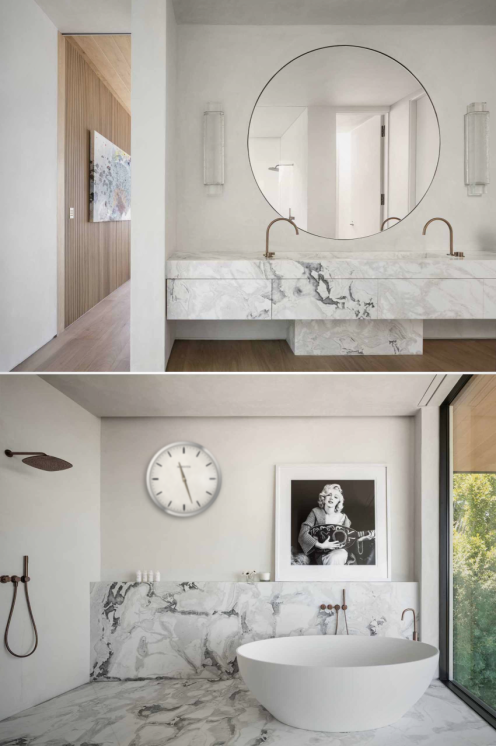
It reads 11:27
